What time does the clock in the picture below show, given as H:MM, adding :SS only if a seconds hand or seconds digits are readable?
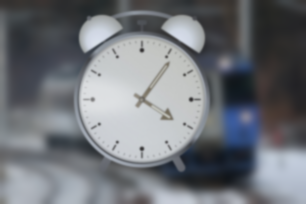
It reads 4:06
